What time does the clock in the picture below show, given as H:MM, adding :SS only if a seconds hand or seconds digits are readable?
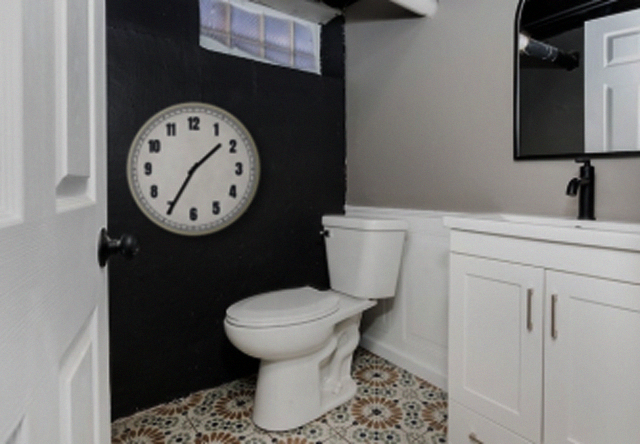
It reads 1:35
